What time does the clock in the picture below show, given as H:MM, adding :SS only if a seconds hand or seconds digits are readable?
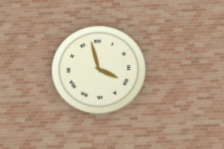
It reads 3:58
